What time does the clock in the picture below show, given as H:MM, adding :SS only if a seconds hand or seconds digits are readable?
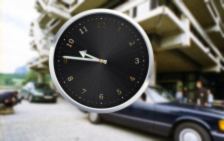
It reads 9:46
